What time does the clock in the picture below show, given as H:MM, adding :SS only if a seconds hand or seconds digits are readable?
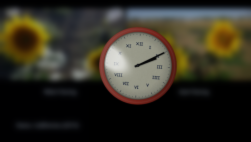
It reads 2:10
